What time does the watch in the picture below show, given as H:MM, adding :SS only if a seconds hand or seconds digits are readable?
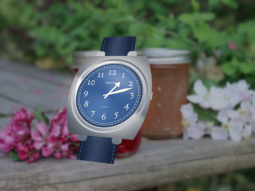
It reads 1:12
